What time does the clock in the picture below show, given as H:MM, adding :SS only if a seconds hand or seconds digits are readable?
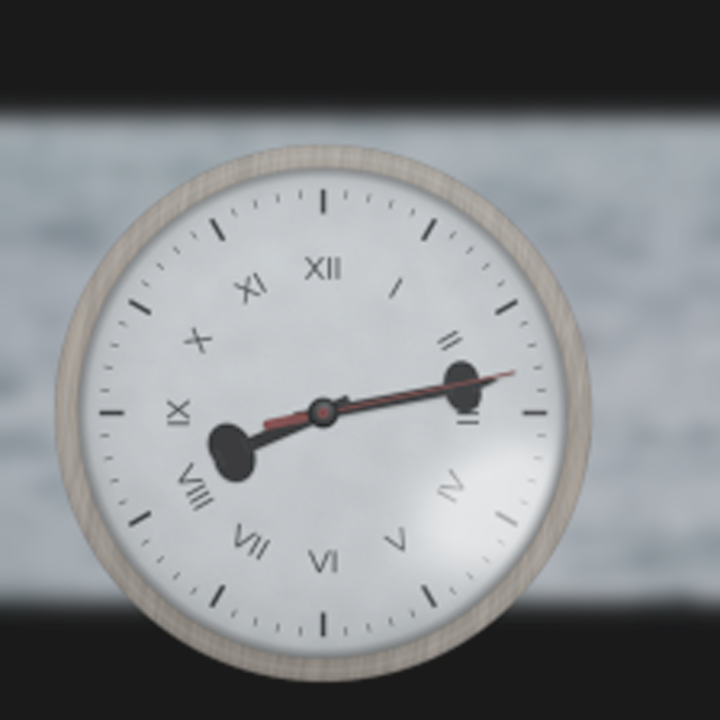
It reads 8:13:13
